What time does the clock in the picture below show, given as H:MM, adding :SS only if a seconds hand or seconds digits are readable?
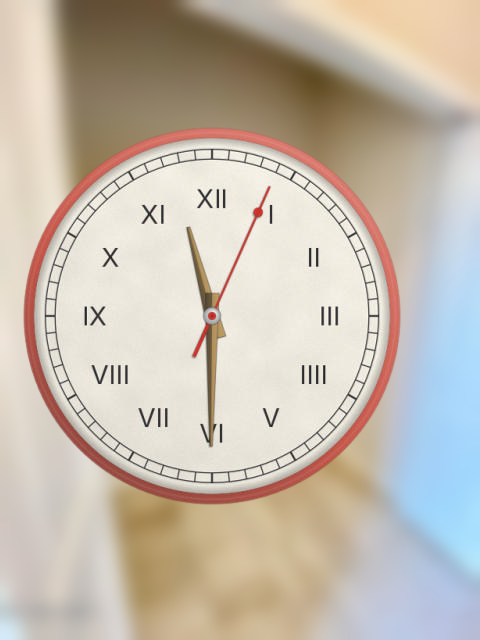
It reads 11:30:04
